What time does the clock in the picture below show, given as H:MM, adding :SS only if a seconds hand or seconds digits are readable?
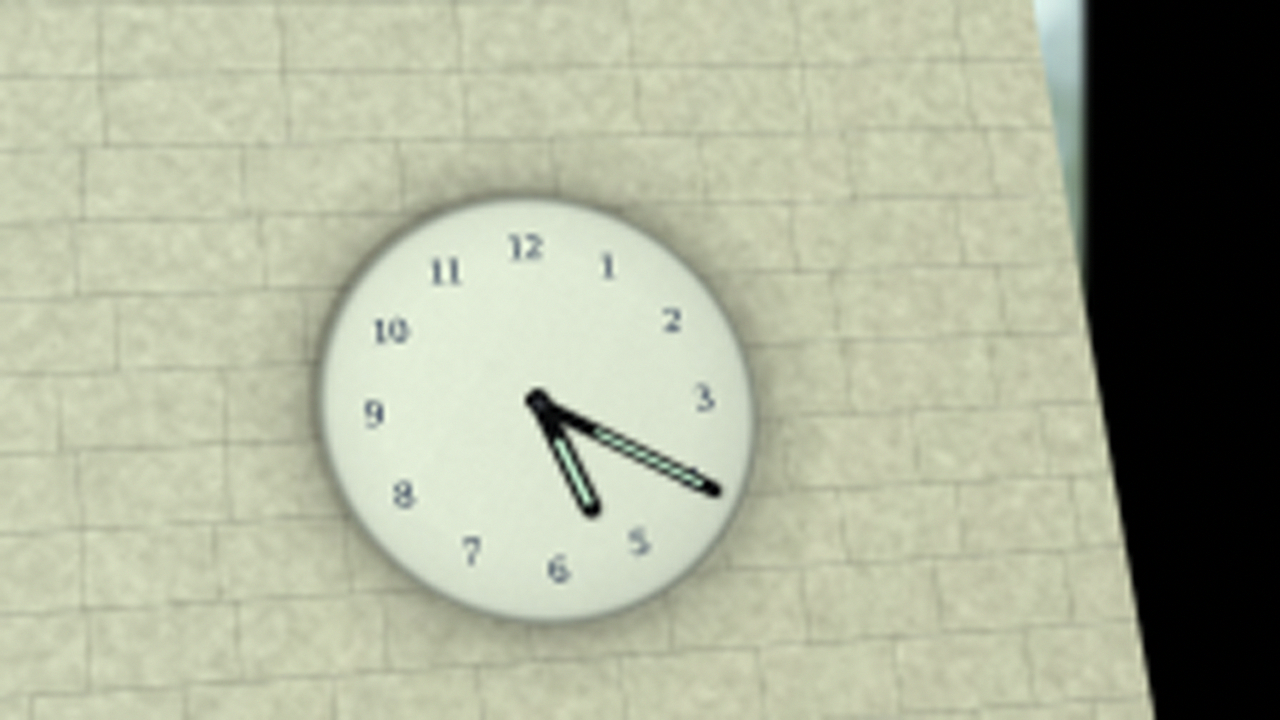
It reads 5:20
